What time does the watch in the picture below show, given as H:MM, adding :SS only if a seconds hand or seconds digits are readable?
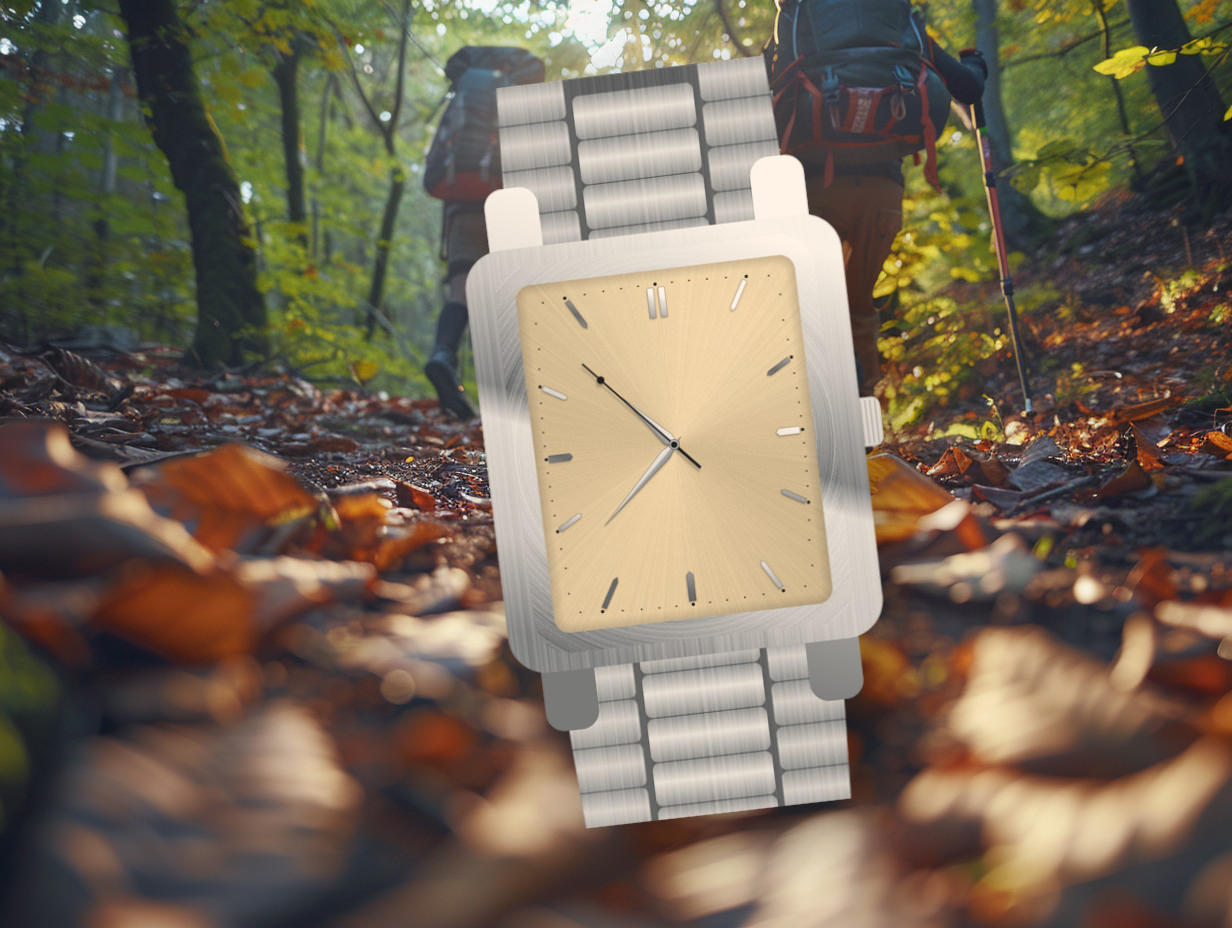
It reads 10:37:53
